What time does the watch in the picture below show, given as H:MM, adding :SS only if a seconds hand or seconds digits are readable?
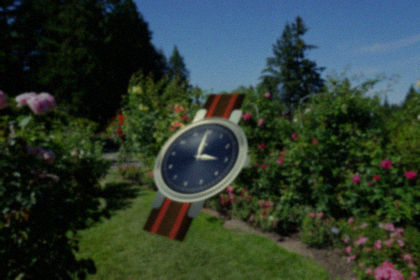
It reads 2:59
